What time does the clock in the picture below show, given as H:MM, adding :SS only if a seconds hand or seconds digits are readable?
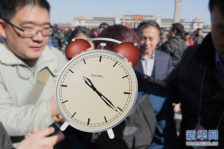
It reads 10:21
